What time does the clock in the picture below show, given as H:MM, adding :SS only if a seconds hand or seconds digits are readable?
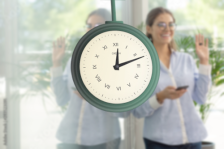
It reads 12:12
